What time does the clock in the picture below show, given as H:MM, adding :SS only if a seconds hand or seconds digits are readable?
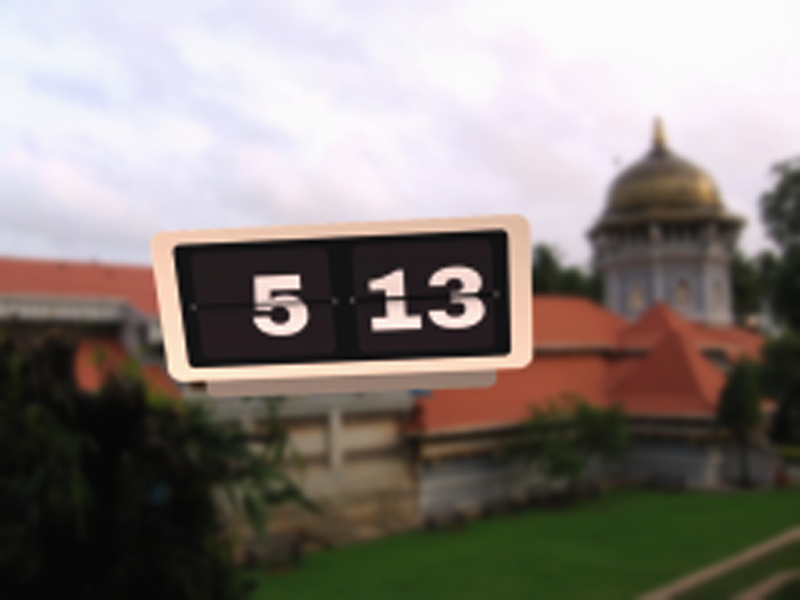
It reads 5:13
